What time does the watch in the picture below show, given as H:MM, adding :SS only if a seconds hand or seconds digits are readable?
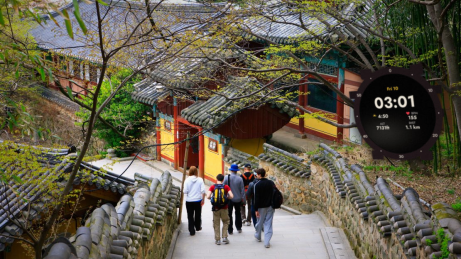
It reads 3:01
